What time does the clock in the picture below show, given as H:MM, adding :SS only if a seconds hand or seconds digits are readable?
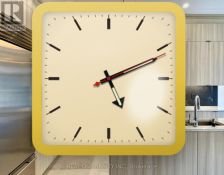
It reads 5:11:11
